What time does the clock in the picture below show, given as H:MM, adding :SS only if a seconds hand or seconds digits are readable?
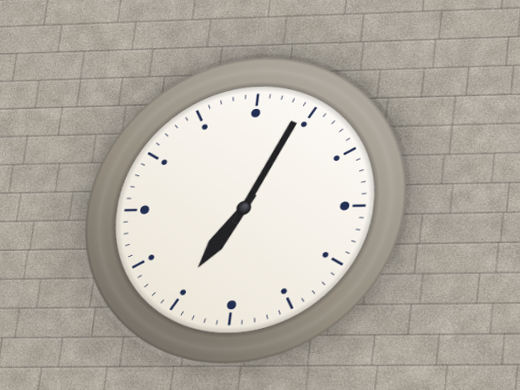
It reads 7:04
